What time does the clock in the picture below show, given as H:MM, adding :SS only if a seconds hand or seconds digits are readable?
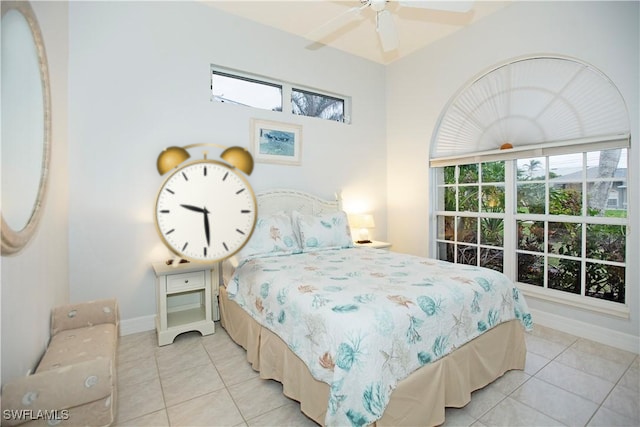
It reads 9:29
